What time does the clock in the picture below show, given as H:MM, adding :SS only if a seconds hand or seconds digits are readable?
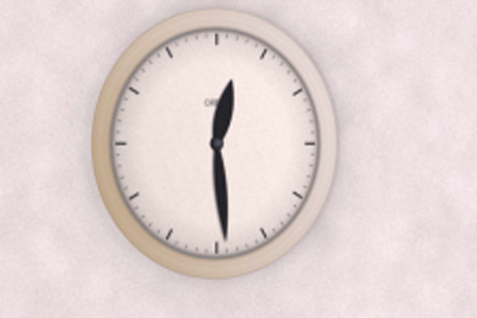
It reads 12:29
